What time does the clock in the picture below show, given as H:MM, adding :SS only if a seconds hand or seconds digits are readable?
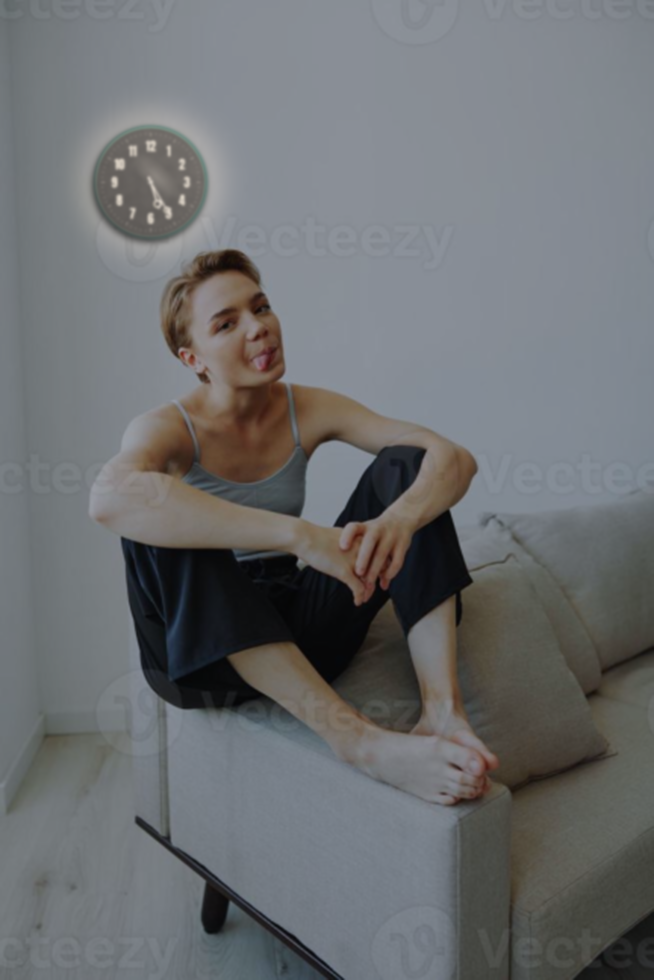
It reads 5:25
